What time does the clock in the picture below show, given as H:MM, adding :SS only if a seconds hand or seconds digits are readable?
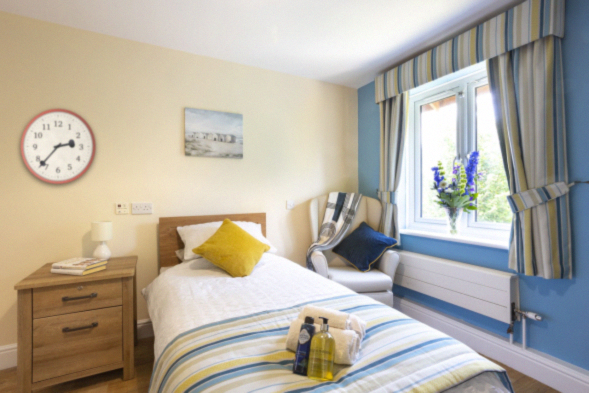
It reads 2:37
